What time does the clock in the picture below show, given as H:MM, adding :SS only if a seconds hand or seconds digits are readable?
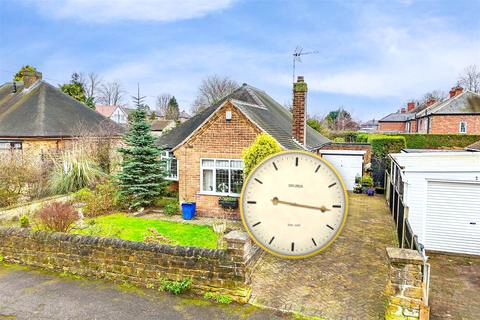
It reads 9:16
